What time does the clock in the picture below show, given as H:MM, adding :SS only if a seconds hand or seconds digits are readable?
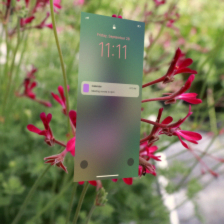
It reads 11:11
